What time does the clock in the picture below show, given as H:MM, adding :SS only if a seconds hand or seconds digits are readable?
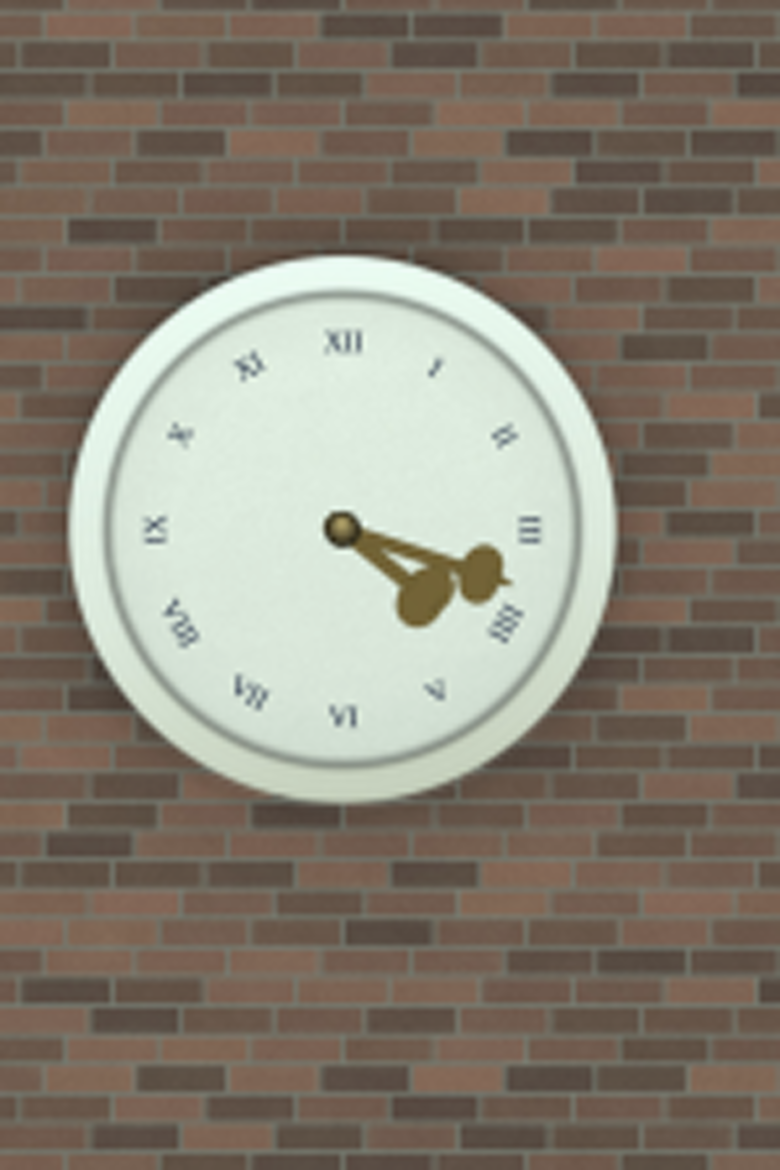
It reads 4:18
